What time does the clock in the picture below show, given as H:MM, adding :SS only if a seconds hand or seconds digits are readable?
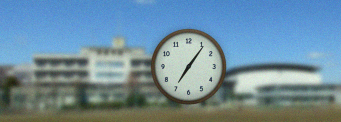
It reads 7:06
